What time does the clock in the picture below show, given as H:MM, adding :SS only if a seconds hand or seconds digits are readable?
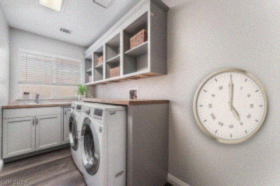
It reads 5:00
